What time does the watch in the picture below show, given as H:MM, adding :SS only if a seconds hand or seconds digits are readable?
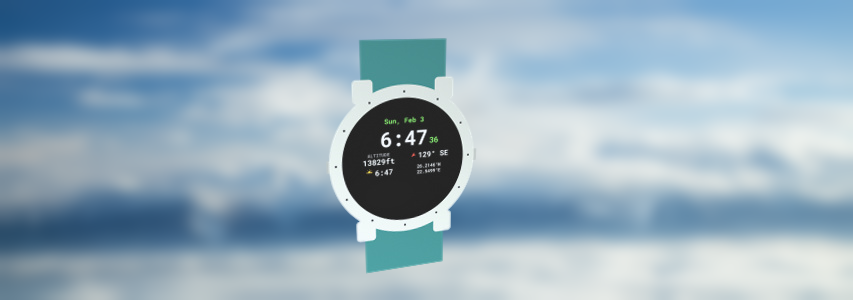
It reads 6:47:36
